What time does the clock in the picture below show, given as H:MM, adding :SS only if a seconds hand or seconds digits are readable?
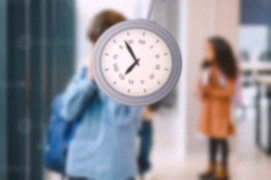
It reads 6:53
